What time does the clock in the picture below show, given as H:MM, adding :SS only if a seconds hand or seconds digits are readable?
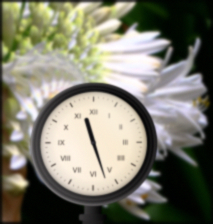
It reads 11:27
